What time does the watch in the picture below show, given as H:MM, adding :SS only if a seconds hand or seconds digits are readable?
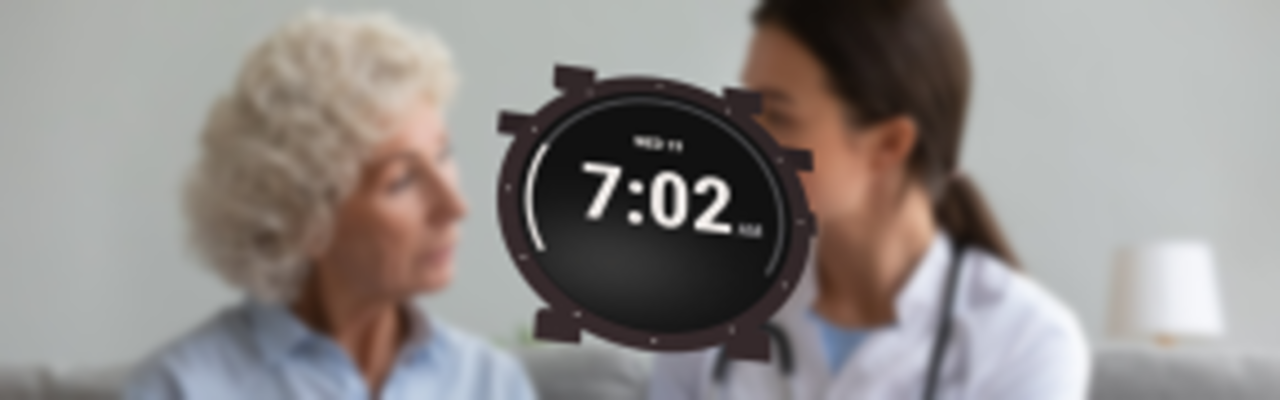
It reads 7:02
